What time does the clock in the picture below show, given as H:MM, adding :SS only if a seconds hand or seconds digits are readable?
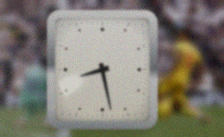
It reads 8:28
